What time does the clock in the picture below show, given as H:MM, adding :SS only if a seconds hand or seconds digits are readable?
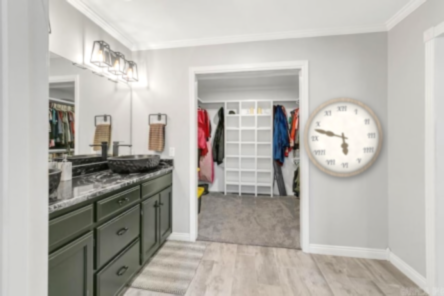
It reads 5:48
